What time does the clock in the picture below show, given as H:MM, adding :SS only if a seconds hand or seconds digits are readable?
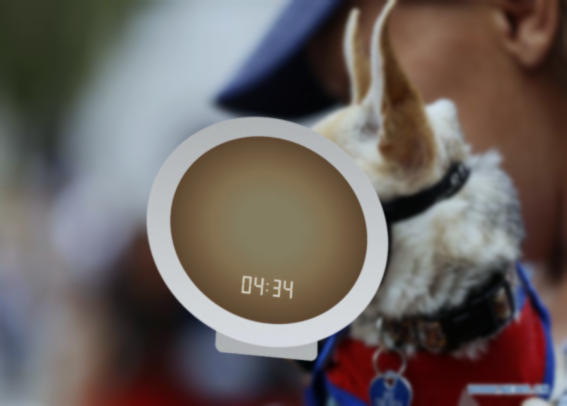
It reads 4:34
